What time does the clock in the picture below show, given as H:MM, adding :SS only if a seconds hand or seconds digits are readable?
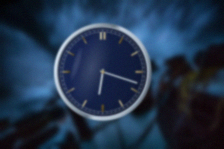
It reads 6:18
